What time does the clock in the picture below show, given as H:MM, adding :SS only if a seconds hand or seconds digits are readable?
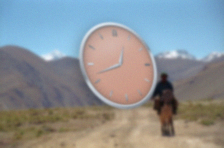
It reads 12:42
